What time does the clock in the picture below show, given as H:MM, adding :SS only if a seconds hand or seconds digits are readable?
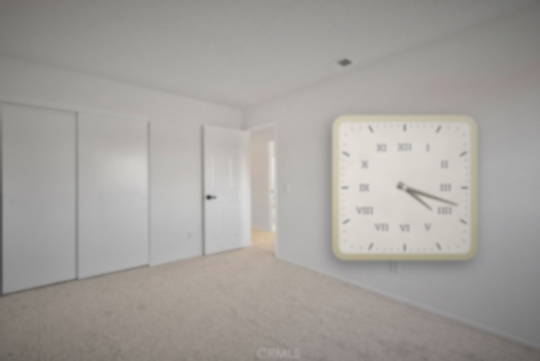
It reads 4:18
